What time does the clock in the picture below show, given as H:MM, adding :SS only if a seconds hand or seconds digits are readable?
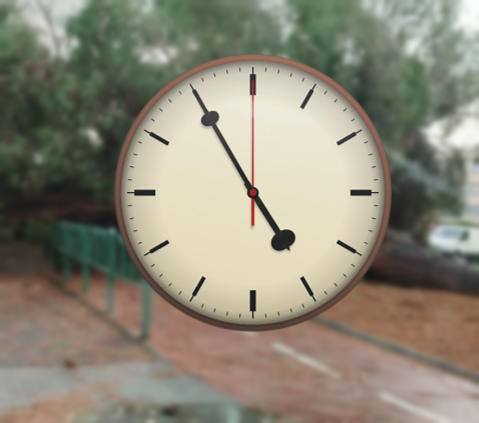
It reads 4:55:00
